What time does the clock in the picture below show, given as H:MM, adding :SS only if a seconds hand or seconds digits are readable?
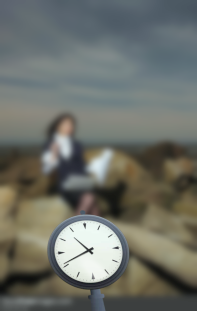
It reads 10:41
